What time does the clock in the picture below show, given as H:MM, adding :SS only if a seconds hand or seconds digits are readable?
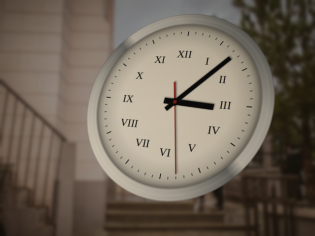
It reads 3:07:28
